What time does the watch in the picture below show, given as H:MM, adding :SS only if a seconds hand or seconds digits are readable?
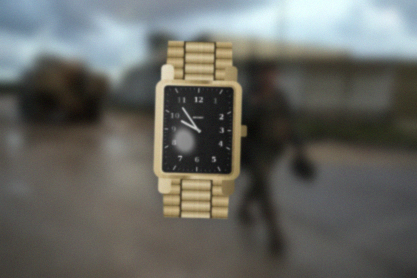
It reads 9:54
